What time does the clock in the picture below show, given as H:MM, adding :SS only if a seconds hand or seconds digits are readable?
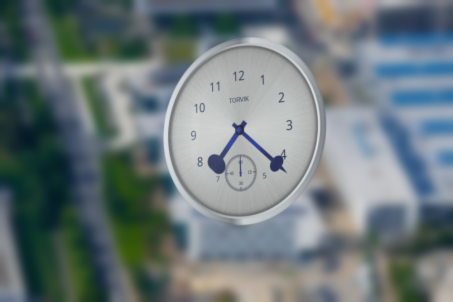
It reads 7:22
